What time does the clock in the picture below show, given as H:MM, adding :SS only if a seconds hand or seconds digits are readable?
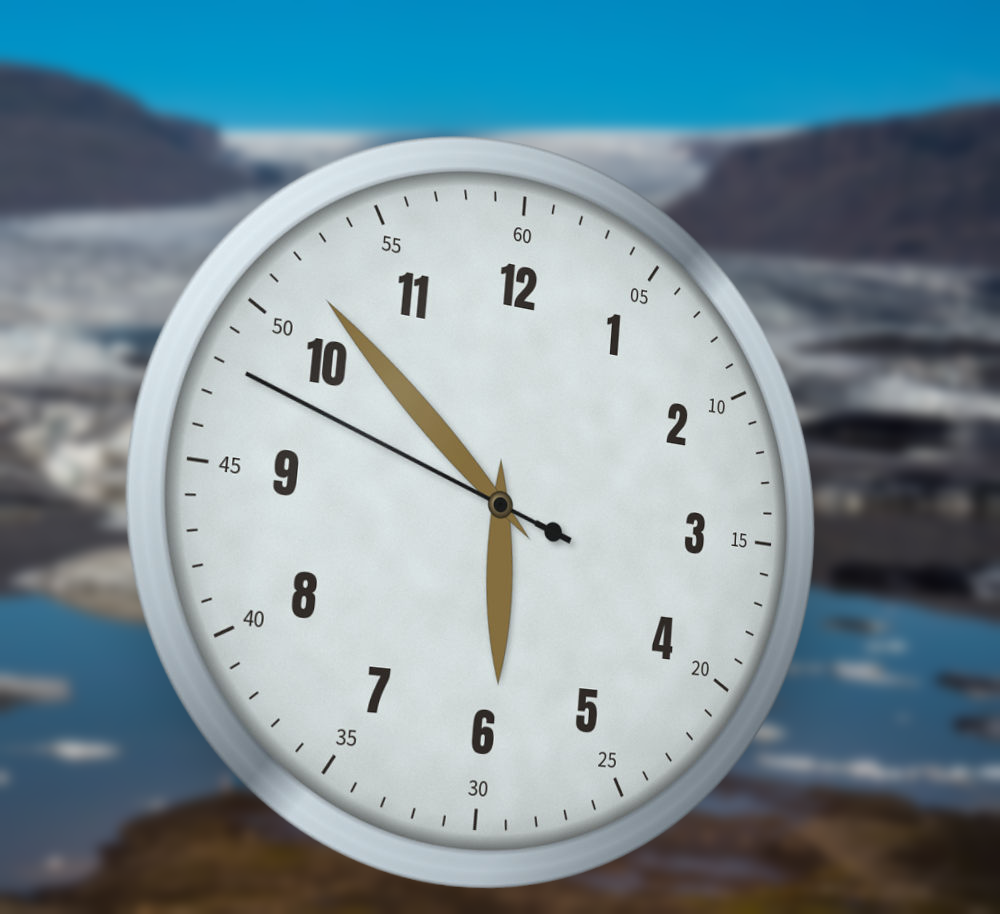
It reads 5:51:48
